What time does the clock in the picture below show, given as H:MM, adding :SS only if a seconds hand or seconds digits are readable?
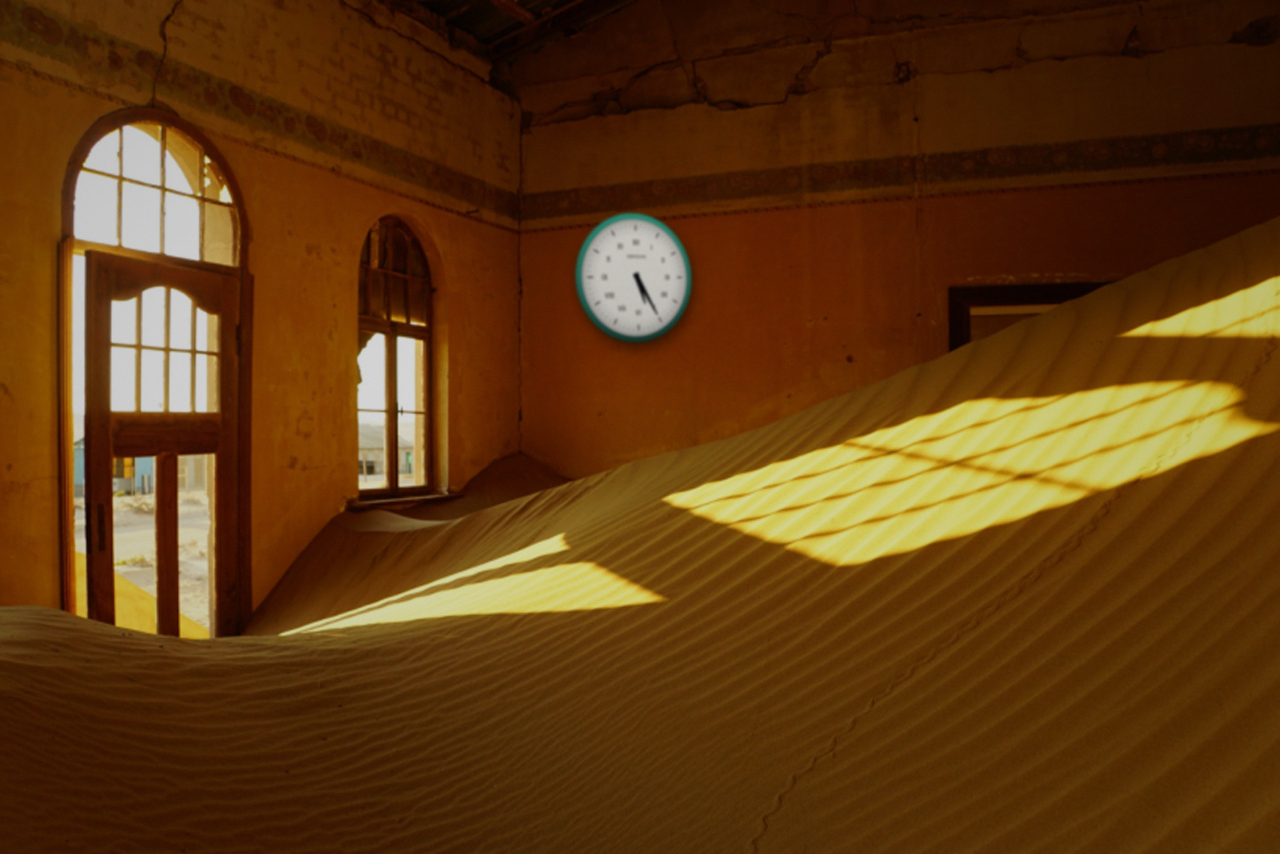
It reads 5:25
